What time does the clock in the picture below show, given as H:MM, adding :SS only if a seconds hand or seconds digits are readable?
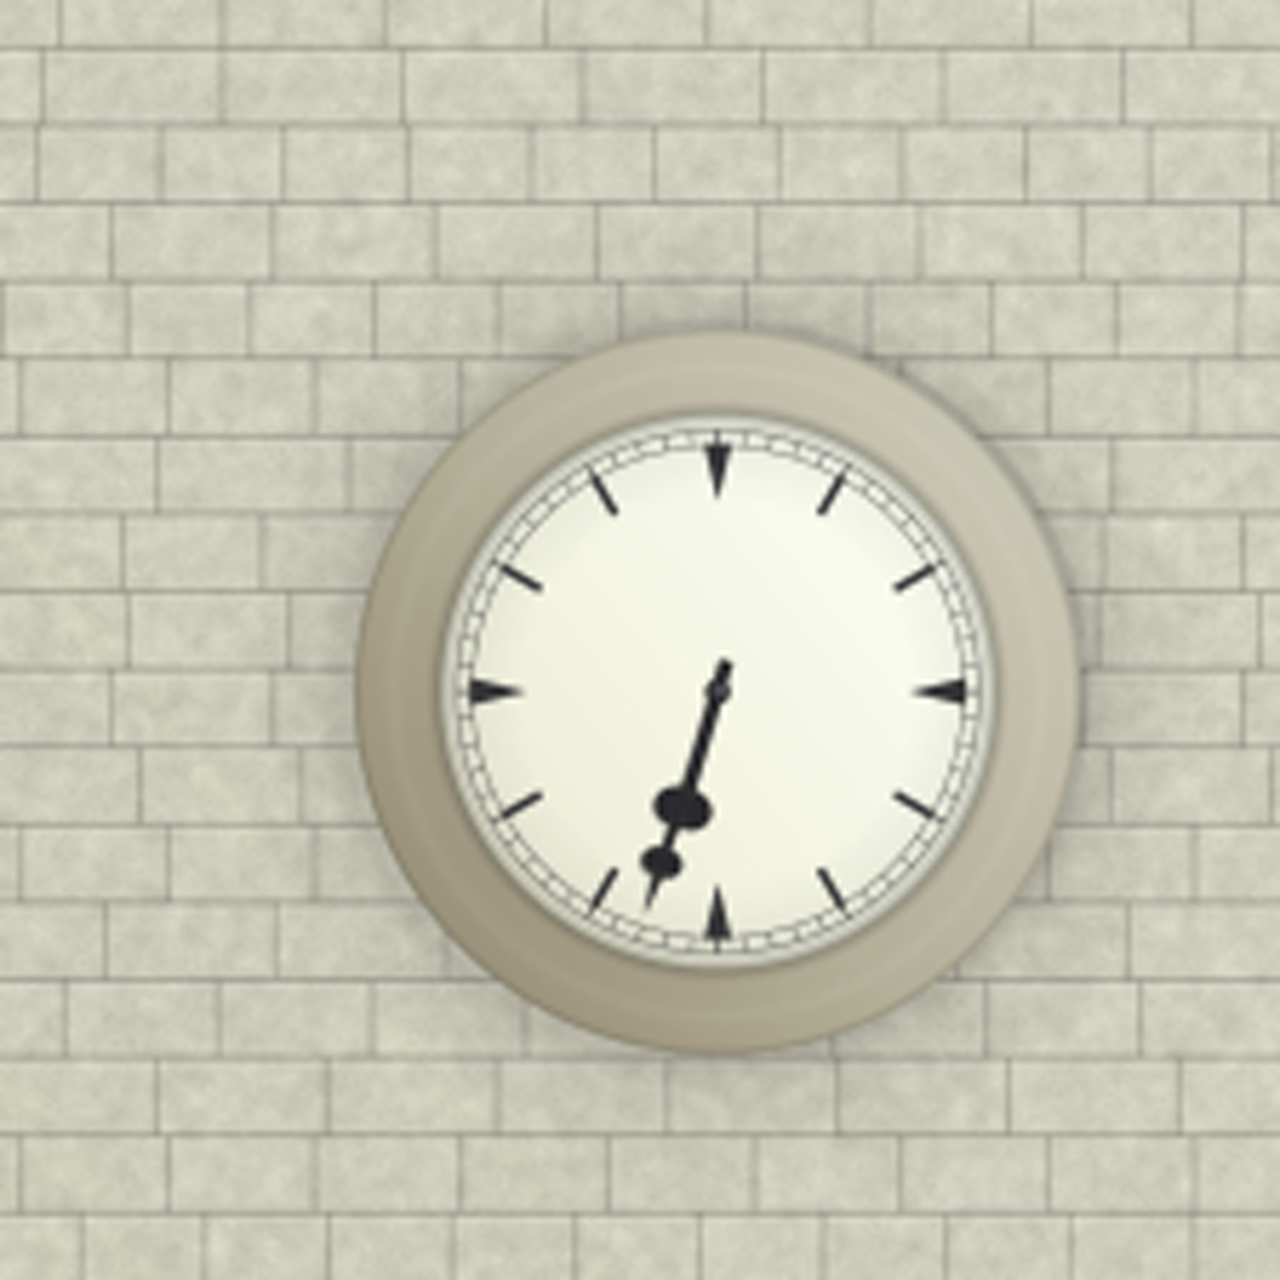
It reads 6:33
